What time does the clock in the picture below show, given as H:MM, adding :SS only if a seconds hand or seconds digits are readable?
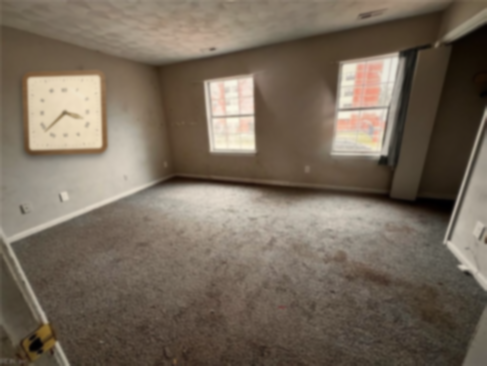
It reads 3:38
